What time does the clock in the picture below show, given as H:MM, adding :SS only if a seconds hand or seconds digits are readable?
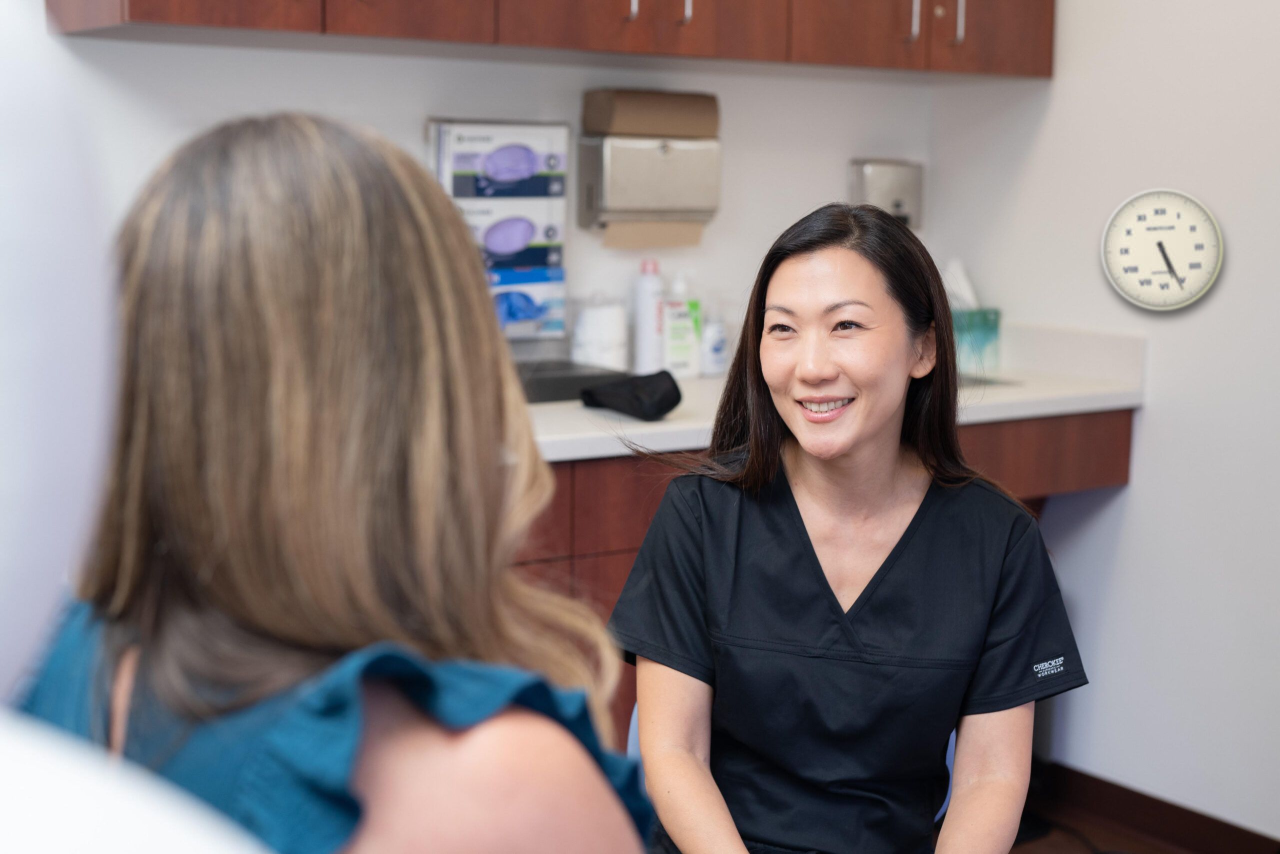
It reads 5:26
